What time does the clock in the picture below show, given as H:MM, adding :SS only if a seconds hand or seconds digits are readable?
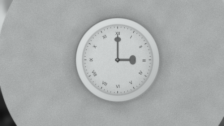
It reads 3:00
